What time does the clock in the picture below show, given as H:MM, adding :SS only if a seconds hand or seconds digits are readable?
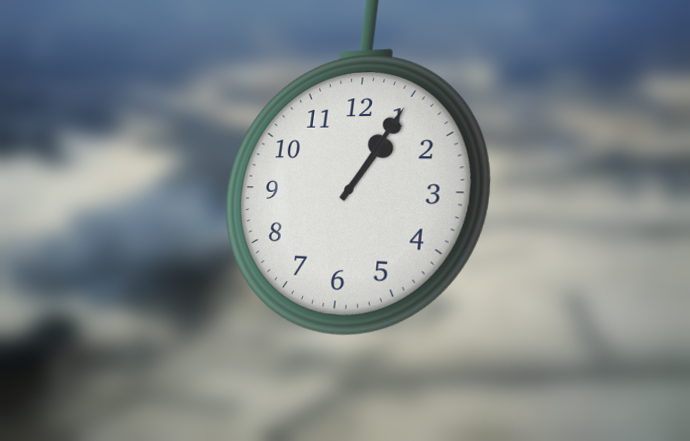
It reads 1:05
